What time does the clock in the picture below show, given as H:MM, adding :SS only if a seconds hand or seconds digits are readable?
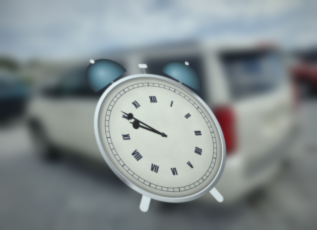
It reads 9:51
